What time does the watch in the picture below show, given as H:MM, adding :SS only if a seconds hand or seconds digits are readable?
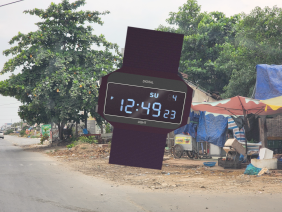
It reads 12:49:23
